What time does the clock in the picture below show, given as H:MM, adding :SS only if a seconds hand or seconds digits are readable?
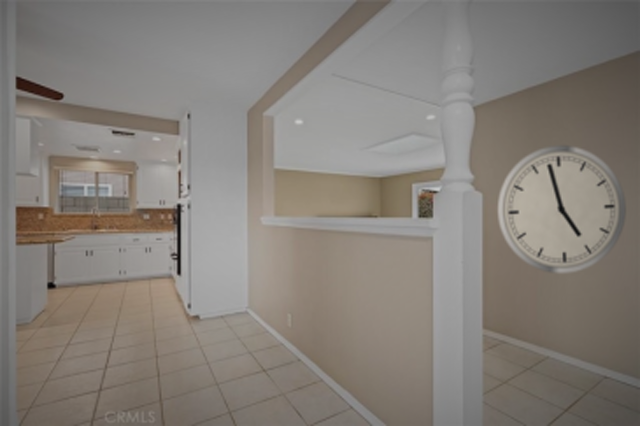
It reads 4:58
